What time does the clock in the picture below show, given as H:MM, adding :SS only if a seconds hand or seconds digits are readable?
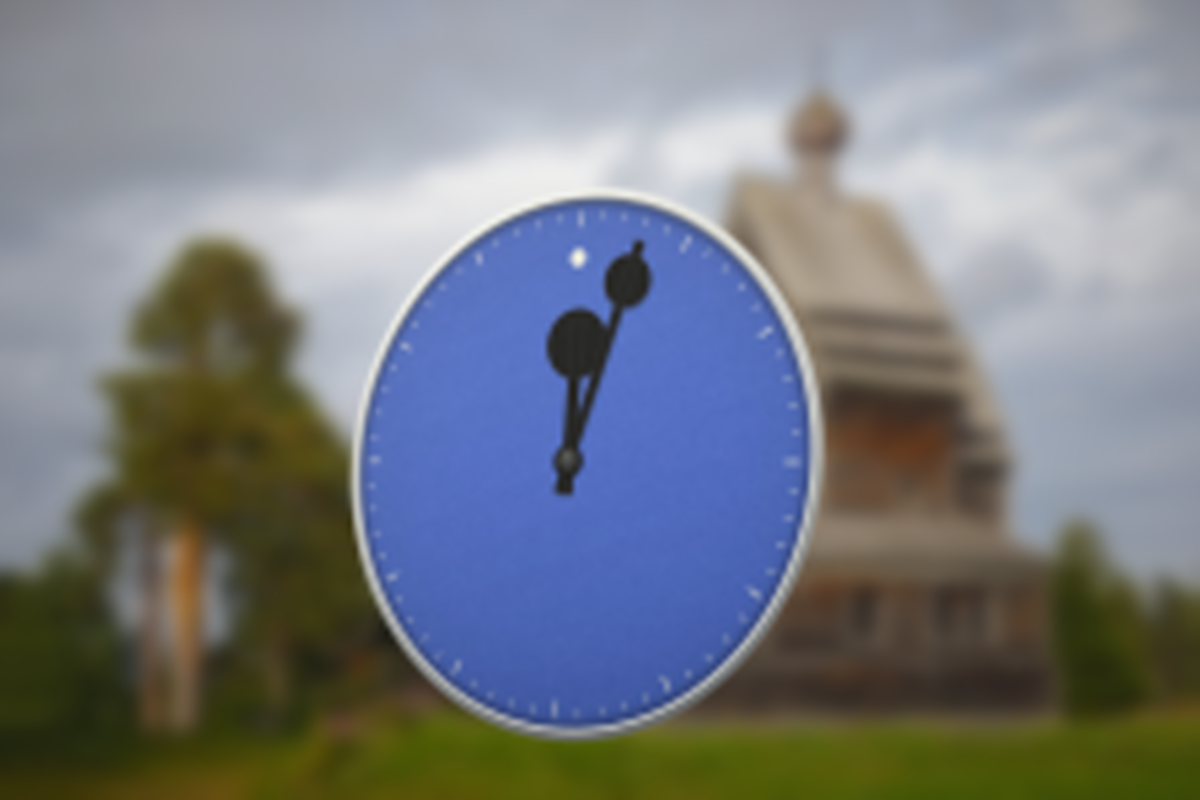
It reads 12:03
